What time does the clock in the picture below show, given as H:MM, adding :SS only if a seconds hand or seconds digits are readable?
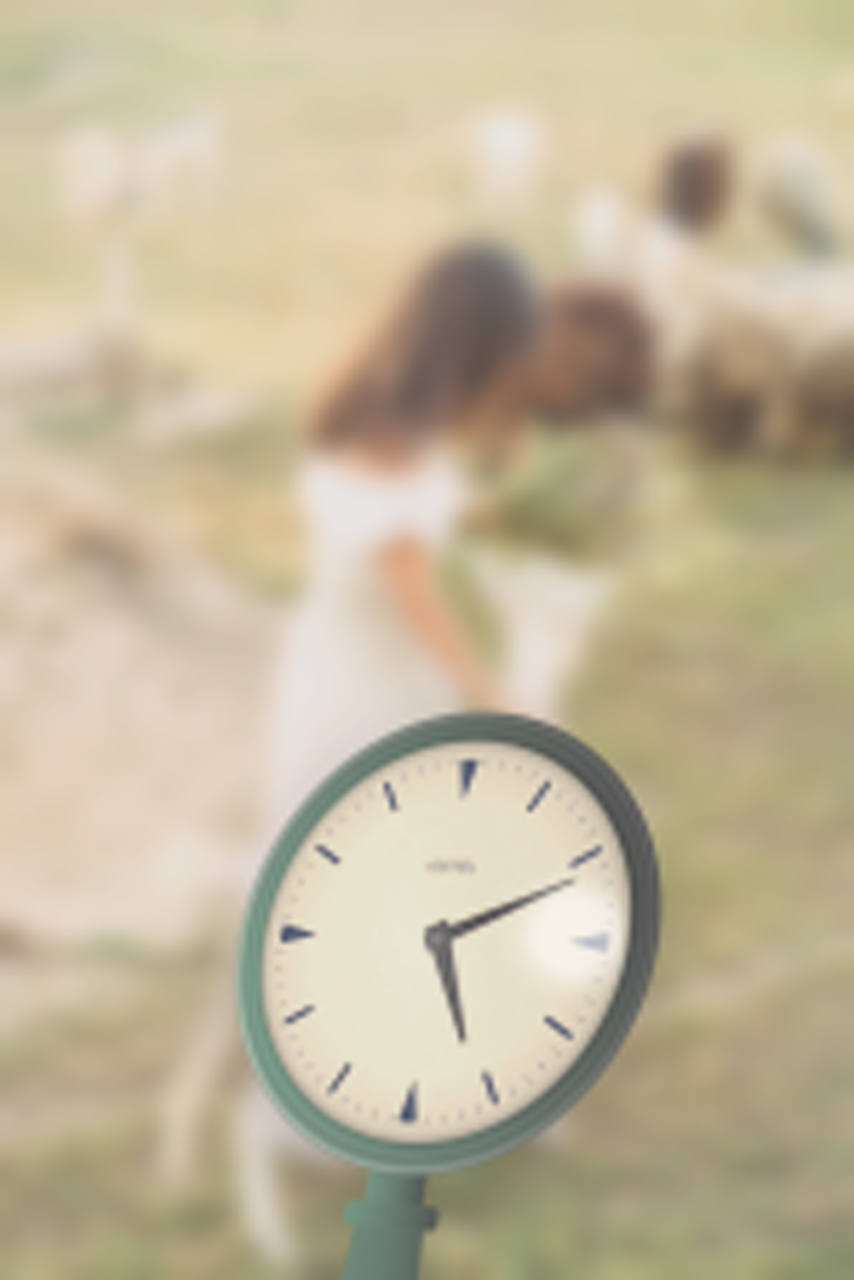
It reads 5:11
